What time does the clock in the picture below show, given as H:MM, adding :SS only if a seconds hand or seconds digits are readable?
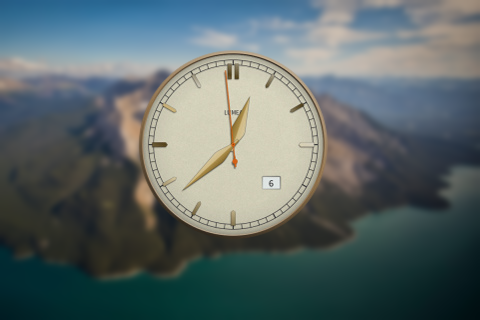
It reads 12:37:59
